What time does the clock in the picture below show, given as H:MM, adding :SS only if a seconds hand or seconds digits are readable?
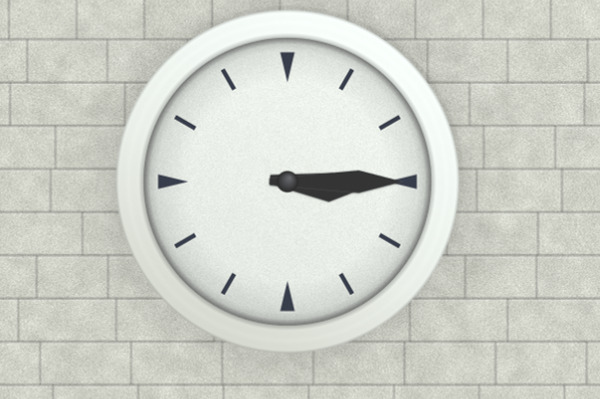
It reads 3:15
